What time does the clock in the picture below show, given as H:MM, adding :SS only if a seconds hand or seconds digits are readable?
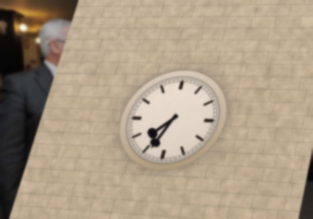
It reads 7:34
